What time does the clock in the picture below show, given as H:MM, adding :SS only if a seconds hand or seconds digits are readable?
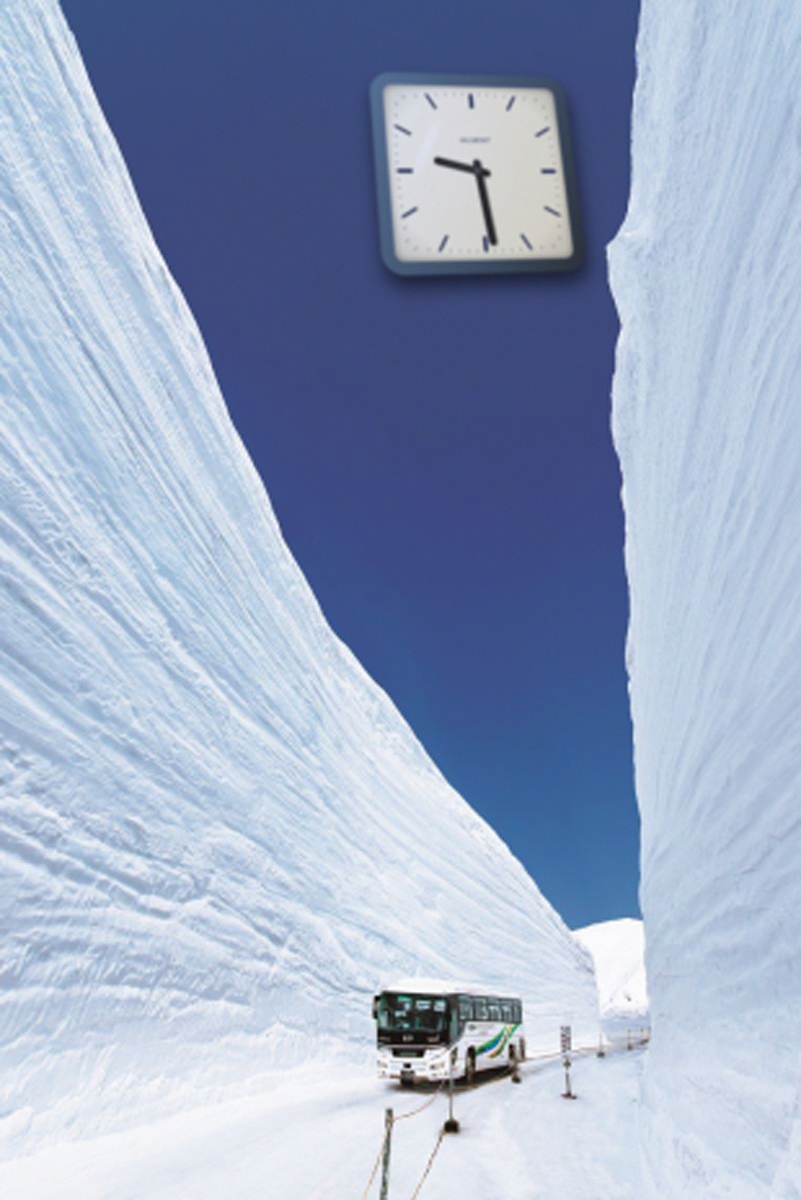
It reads 9:29
